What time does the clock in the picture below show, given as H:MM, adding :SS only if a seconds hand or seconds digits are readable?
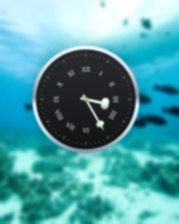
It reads 3:25
